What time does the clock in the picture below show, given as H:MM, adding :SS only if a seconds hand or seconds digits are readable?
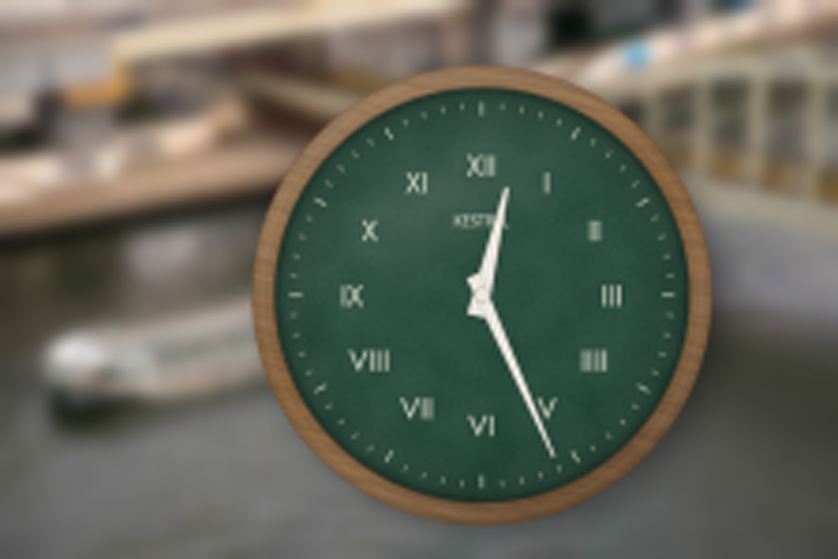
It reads 12:26
